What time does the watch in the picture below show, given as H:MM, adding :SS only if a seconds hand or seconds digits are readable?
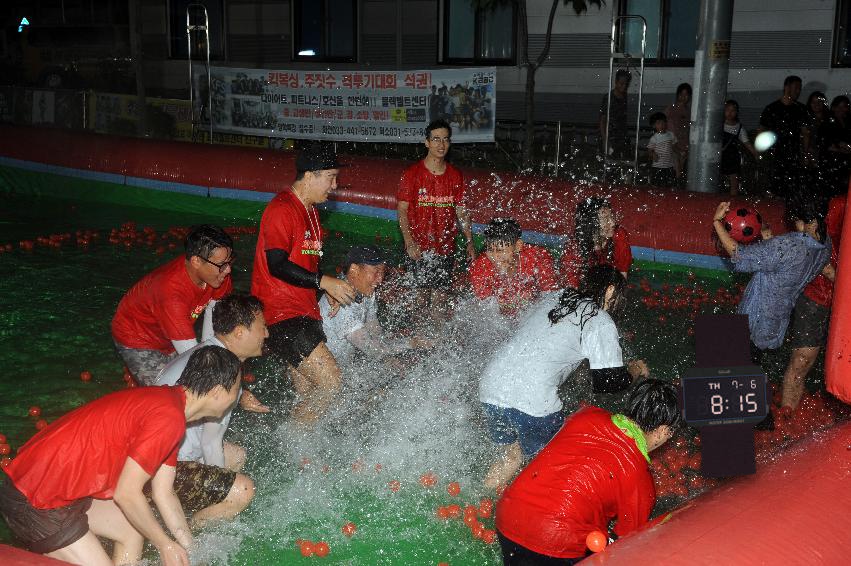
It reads 8:15
